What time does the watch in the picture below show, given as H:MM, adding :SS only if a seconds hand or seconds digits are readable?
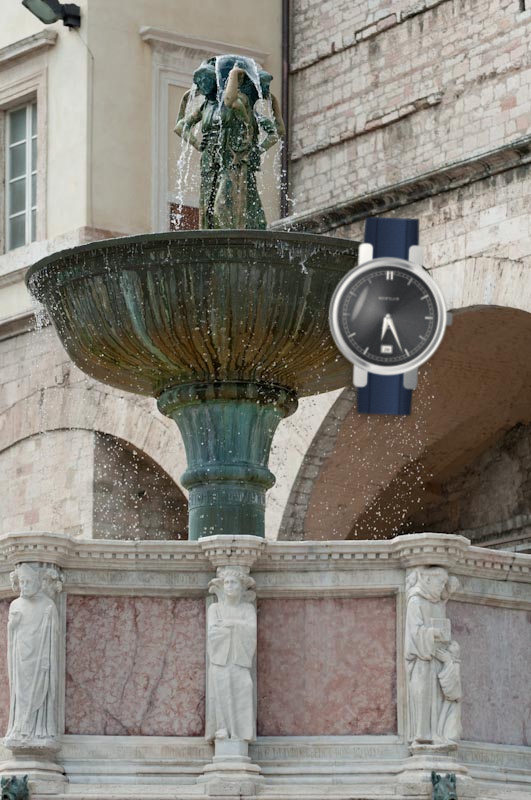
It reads 6:26
